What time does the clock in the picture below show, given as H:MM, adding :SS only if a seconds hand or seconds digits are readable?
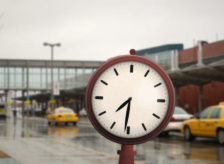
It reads 7:31
